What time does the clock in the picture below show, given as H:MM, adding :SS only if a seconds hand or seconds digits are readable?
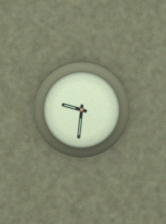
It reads 9:31
